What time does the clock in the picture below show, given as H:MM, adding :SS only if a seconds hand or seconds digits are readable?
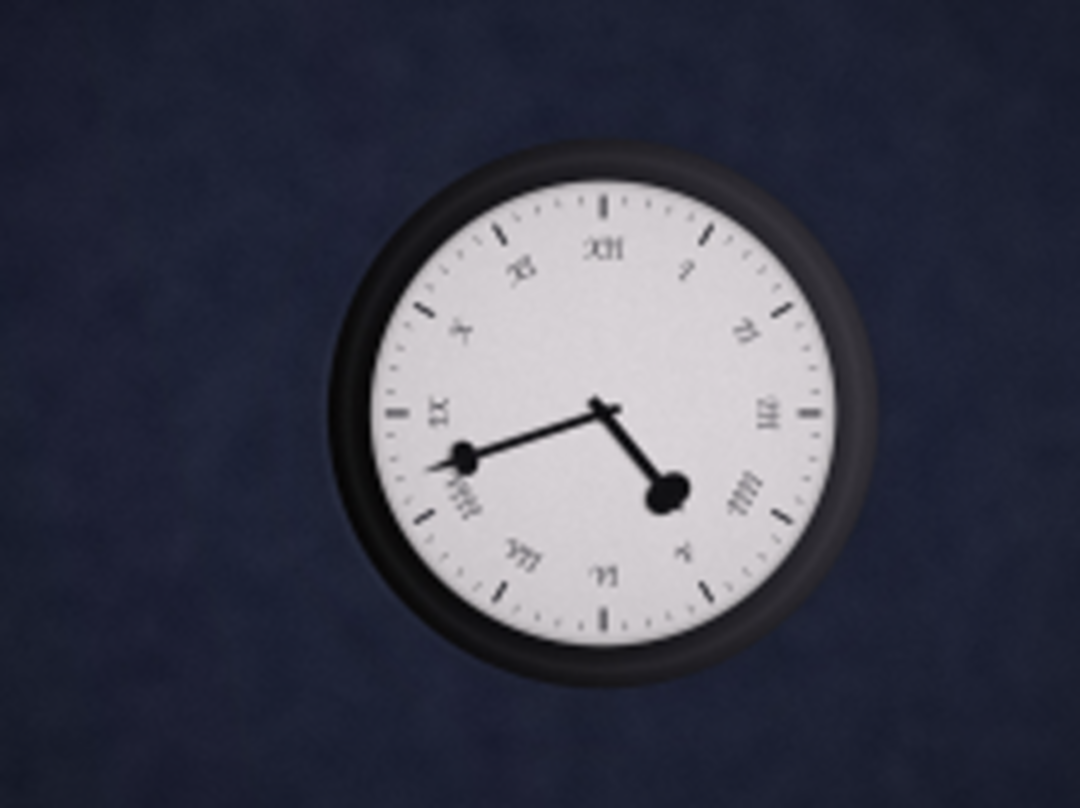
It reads 4:42
